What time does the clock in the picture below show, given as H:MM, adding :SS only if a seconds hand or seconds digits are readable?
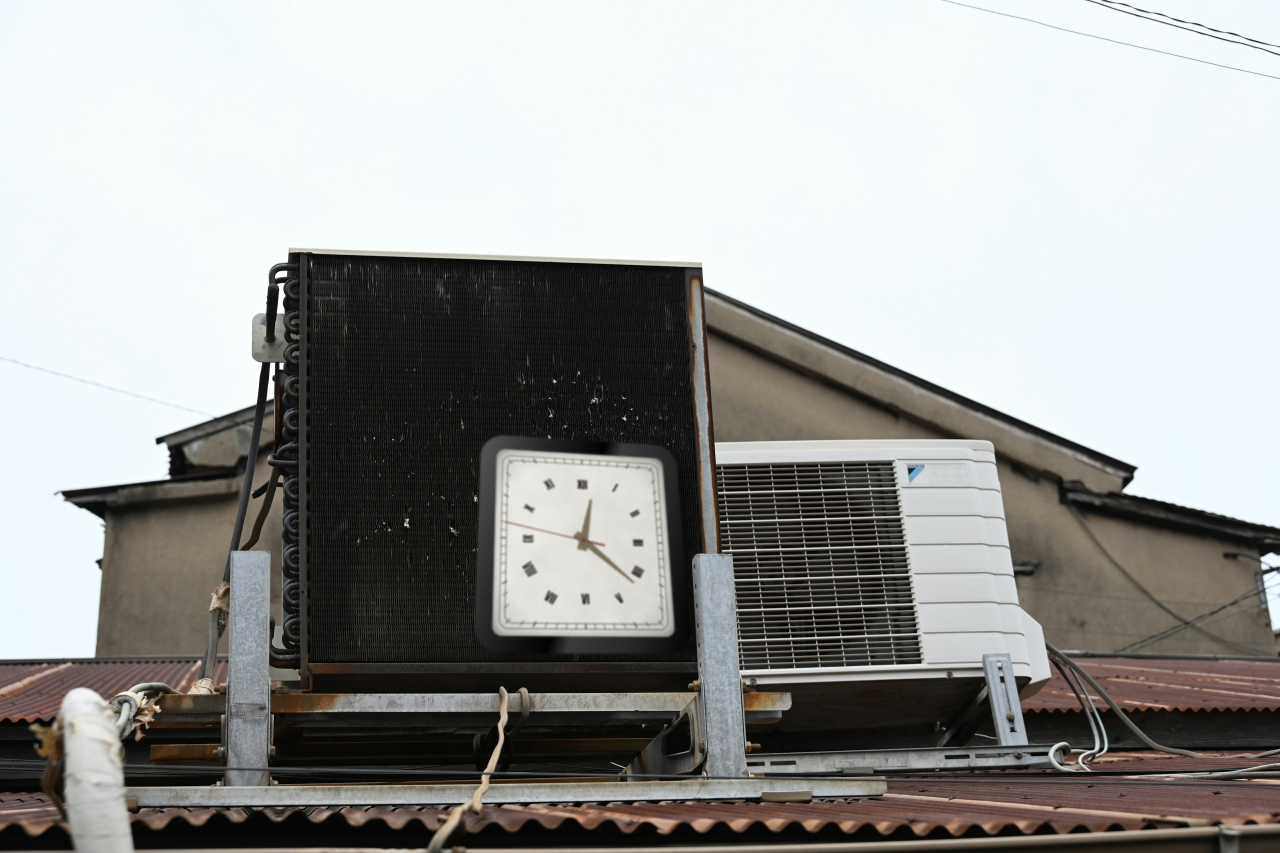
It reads 12:21:47
